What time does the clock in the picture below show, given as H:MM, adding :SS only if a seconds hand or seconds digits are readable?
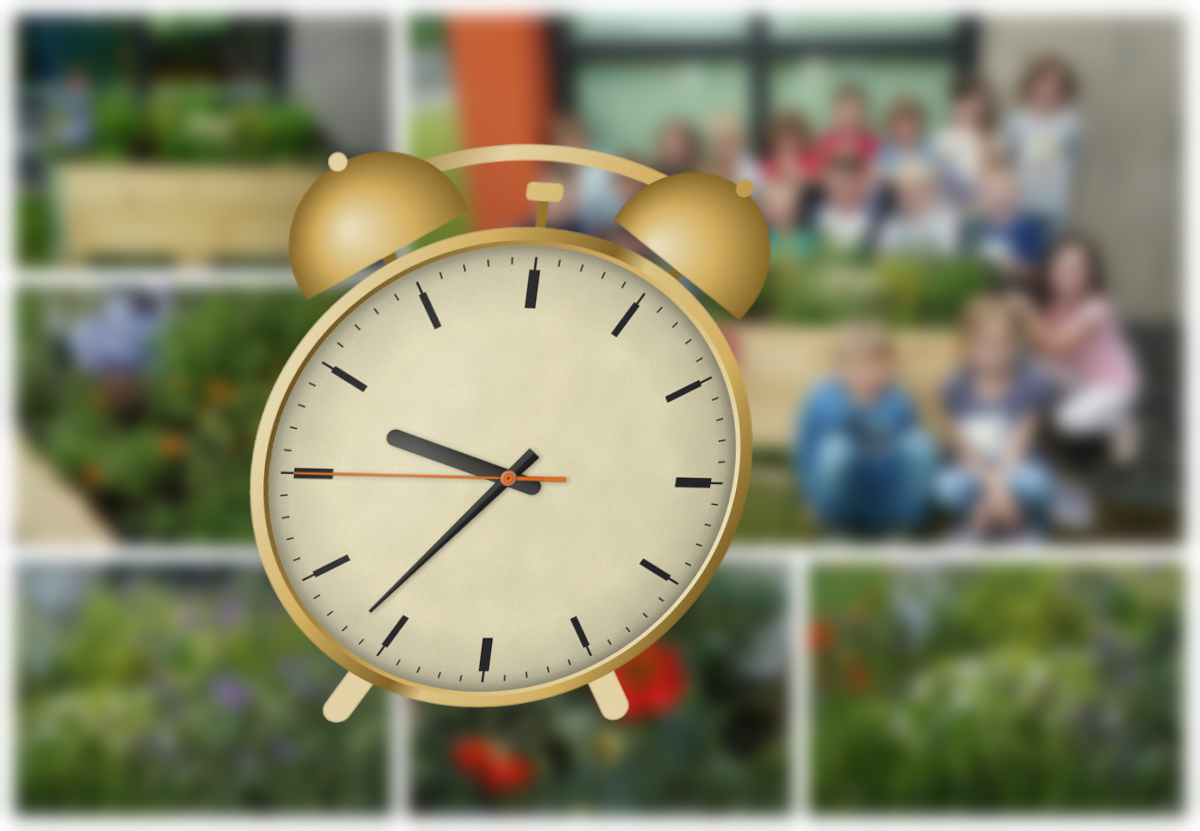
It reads 9:36:45
